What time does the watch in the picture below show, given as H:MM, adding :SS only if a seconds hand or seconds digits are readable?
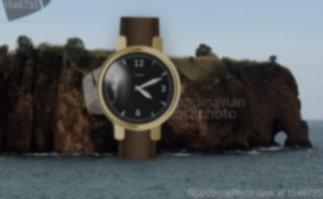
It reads 4:11
